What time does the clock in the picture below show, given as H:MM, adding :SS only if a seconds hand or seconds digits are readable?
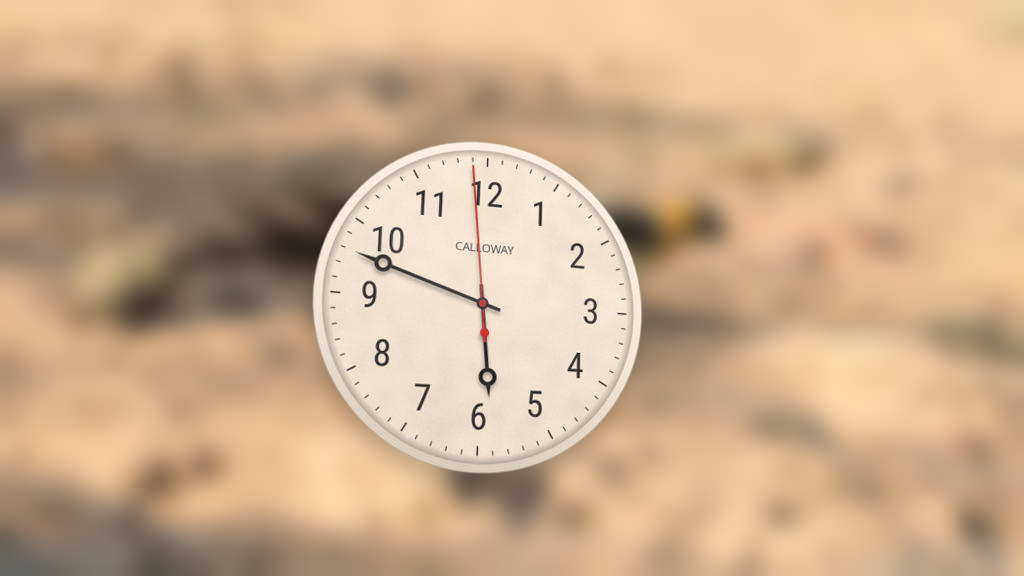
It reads 5:47:59
